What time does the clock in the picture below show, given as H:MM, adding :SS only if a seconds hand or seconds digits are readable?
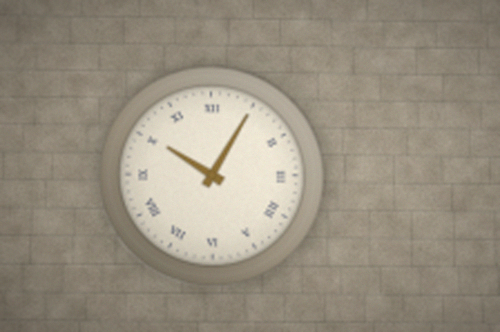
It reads 10:05
